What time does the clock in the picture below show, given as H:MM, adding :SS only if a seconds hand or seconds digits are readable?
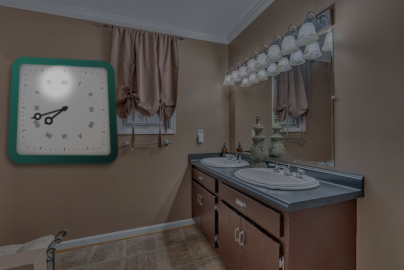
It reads 7:42
